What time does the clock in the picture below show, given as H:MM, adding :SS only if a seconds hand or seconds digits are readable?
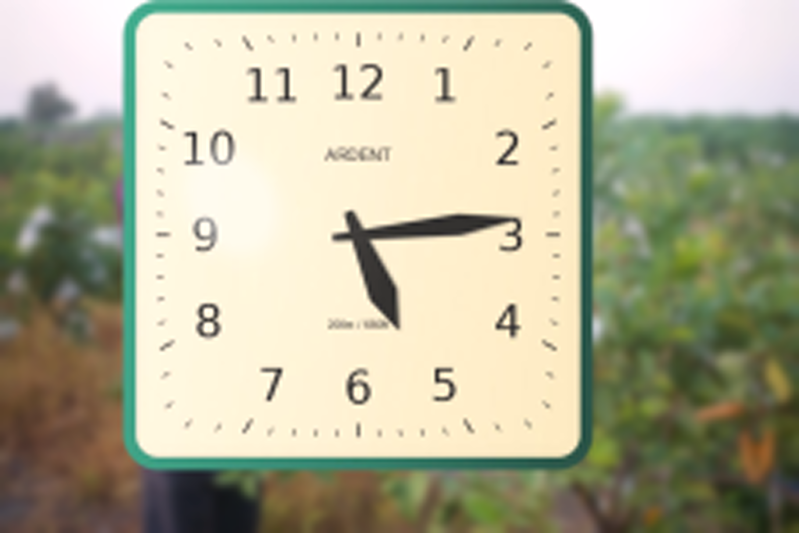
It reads 5:14
